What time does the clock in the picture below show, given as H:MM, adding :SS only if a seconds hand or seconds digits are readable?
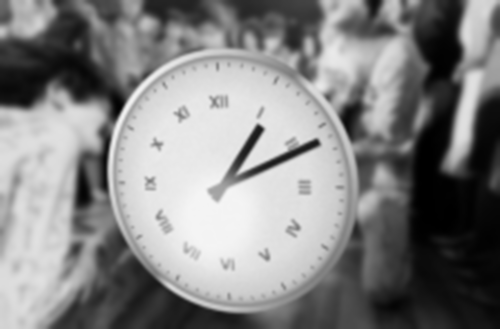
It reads 1:11
